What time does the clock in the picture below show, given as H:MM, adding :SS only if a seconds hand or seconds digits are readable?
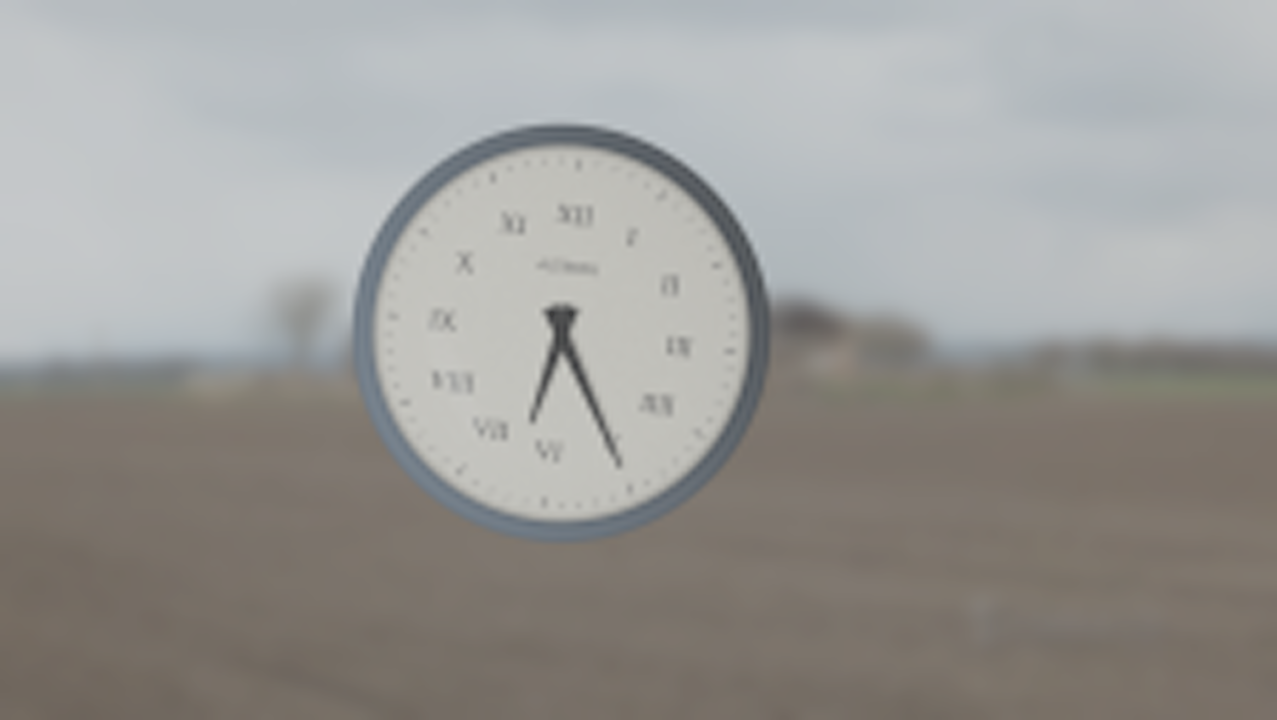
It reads 6:25
